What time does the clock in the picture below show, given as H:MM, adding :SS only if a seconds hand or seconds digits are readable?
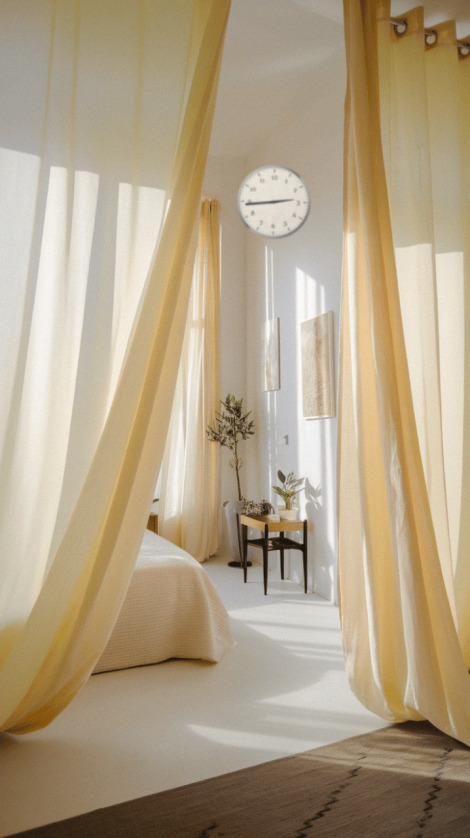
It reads 2:44
